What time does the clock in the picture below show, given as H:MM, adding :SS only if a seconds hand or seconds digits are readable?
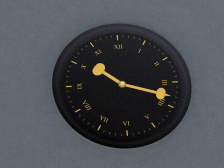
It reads 10:18
